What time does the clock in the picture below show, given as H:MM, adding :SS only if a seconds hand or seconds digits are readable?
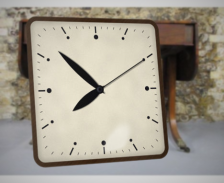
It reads 7:52:10
